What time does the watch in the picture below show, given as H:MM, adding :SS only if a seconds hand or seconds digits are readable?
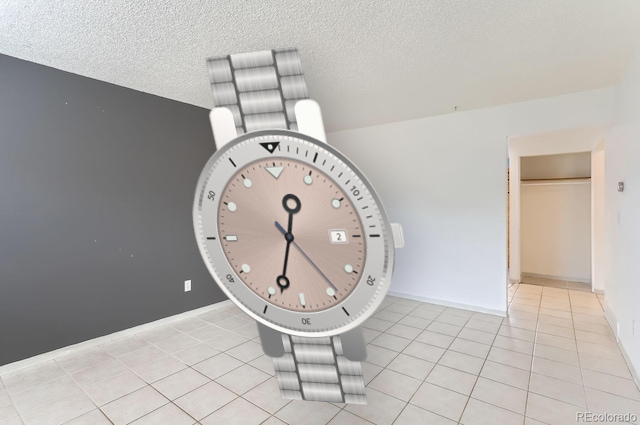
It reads 12:33:24
